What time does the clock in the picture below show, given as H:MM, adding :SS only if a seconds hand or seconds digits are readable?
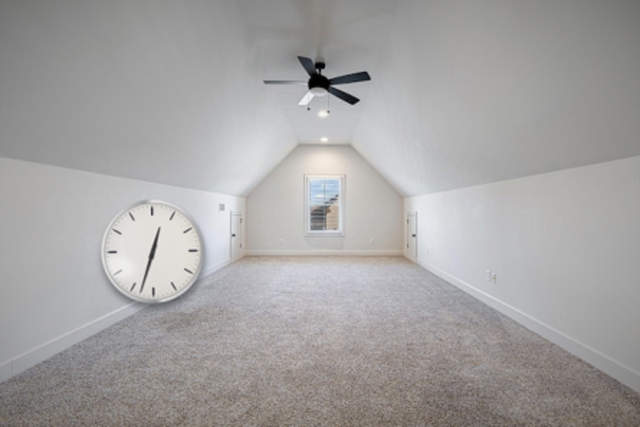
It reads 12:33
